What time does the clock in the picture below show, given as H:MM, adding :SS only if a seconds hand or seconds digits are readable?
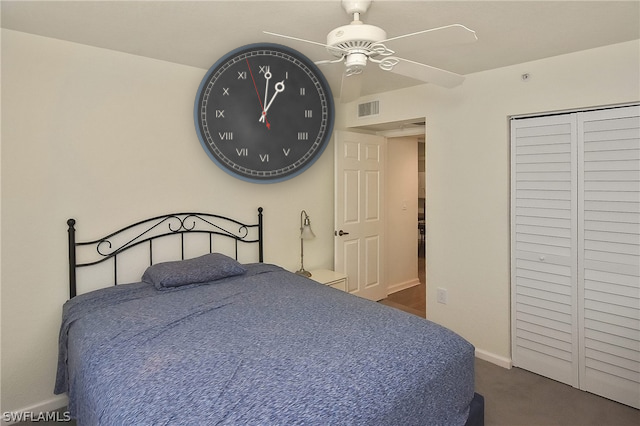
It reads 1:00:57
